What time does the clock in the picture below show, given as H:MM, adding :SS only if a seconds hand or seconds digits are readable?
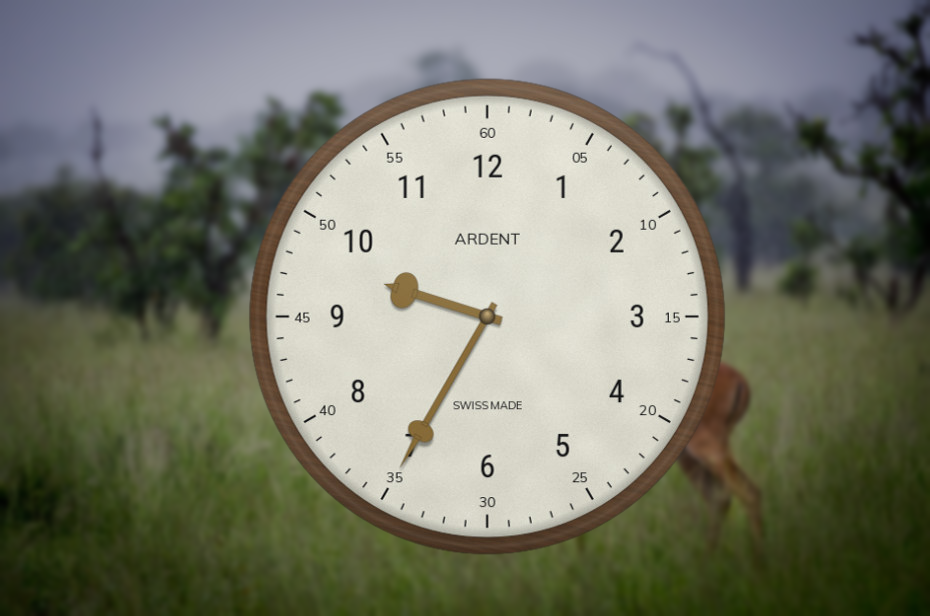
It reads 9:35
